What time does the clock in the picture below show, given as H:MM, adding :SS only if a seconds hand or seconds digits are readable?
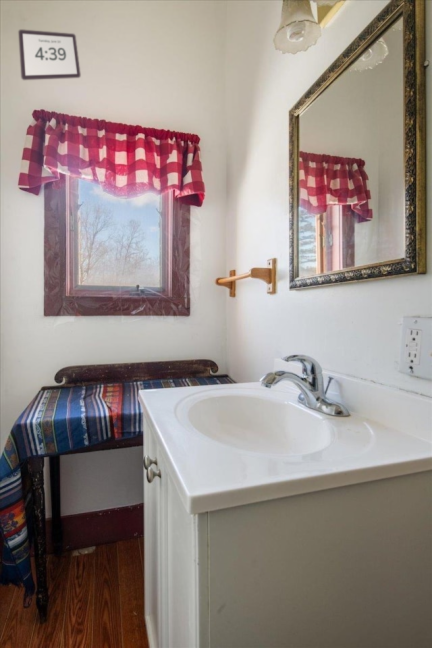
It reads 4:39
